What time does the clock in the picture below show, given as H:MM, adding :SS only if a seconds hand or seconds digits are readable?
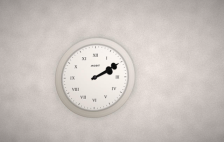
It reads 2:10
